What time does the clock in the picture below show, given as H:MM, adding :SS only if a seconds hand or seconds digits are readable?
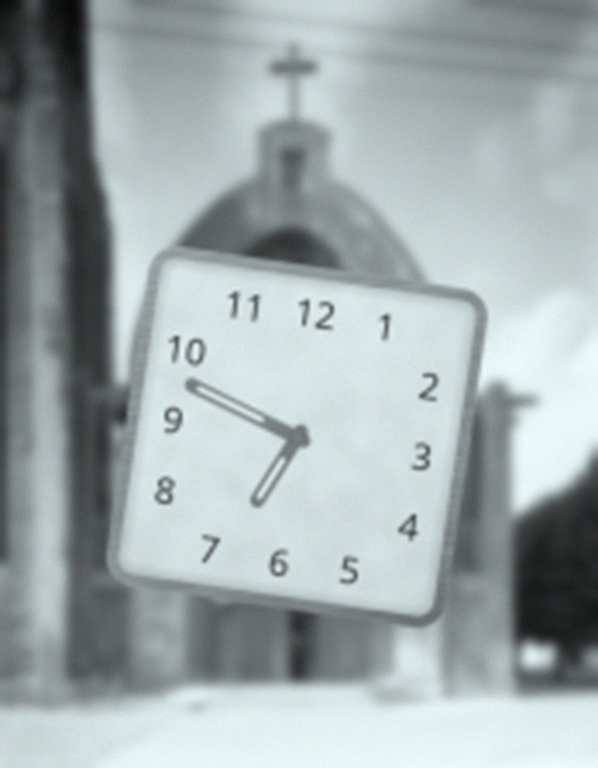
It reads 6:48
